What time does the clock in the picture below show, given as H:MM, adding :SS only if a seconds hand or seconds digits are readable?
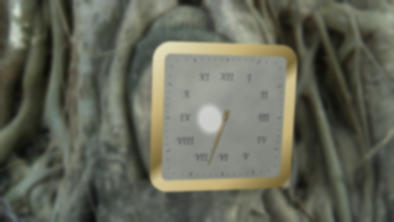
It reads 6:33
